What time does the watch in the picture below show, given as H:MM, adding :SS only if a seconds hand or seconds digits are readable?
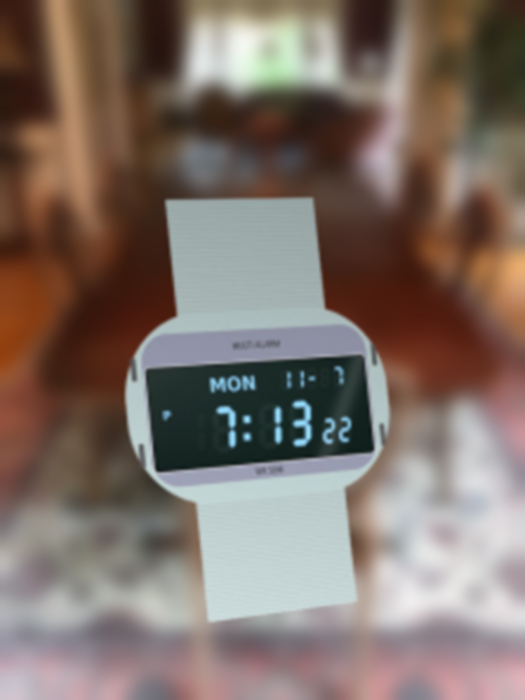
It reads 7:13:22
